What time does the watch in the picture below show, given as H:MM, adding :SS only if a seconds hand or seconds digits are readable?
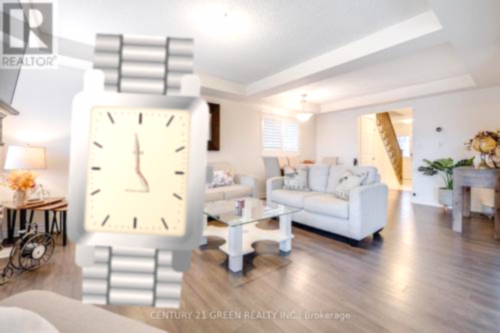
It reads 4:59
